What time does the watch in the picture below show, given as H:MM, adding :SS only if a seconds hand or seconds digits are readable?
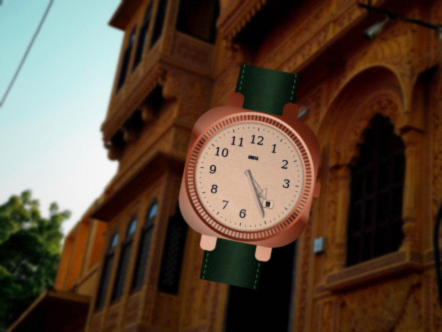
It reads 4:25
